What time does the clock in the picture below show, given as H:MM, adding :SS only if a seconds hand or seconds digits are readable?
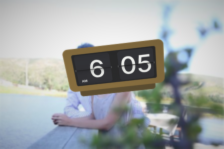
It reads 6:05
